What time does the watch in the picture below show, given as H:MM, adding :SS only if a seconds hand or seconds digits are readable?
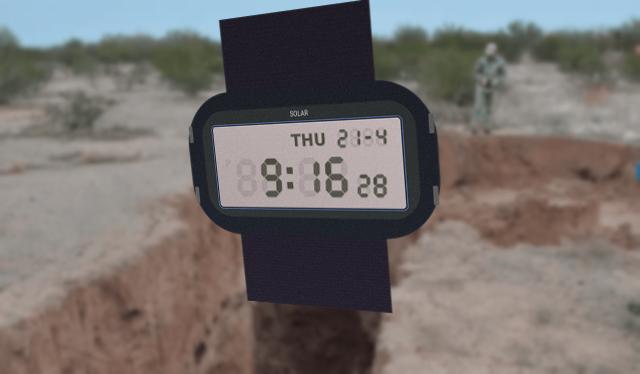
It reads 9:16:28
